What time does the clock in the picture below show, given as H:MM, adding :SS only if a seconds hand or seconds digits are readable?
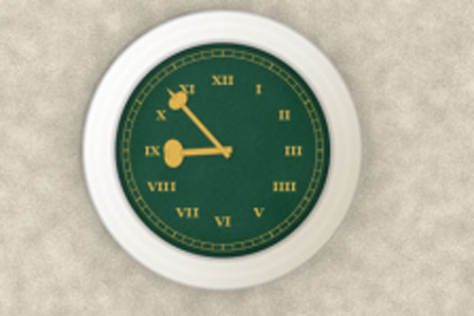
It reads 8:53
